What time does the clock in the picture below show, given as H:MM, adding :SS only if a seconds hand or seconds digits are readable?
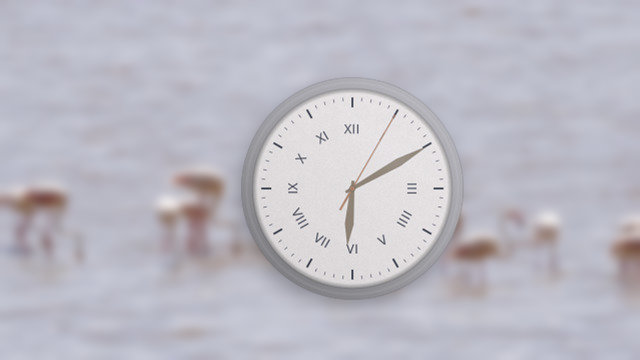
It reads 6:10:05
